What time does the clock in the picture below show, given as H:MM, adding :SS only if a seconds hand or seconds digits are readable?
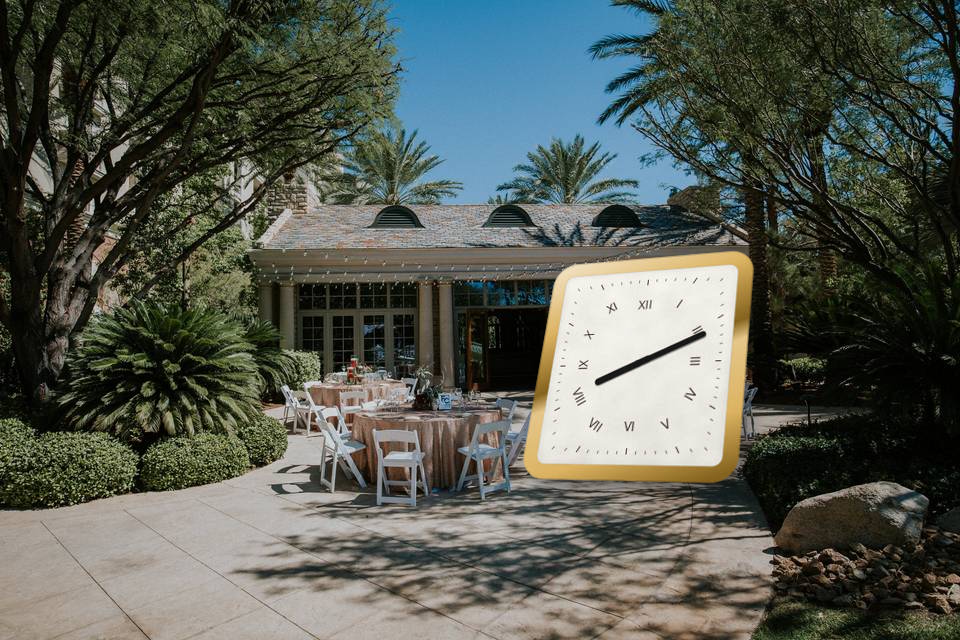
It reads 8:11
